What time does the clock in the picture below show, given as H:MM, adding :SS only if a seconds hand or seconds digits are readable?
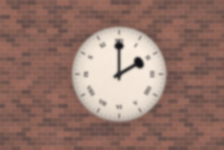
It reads 2:00
